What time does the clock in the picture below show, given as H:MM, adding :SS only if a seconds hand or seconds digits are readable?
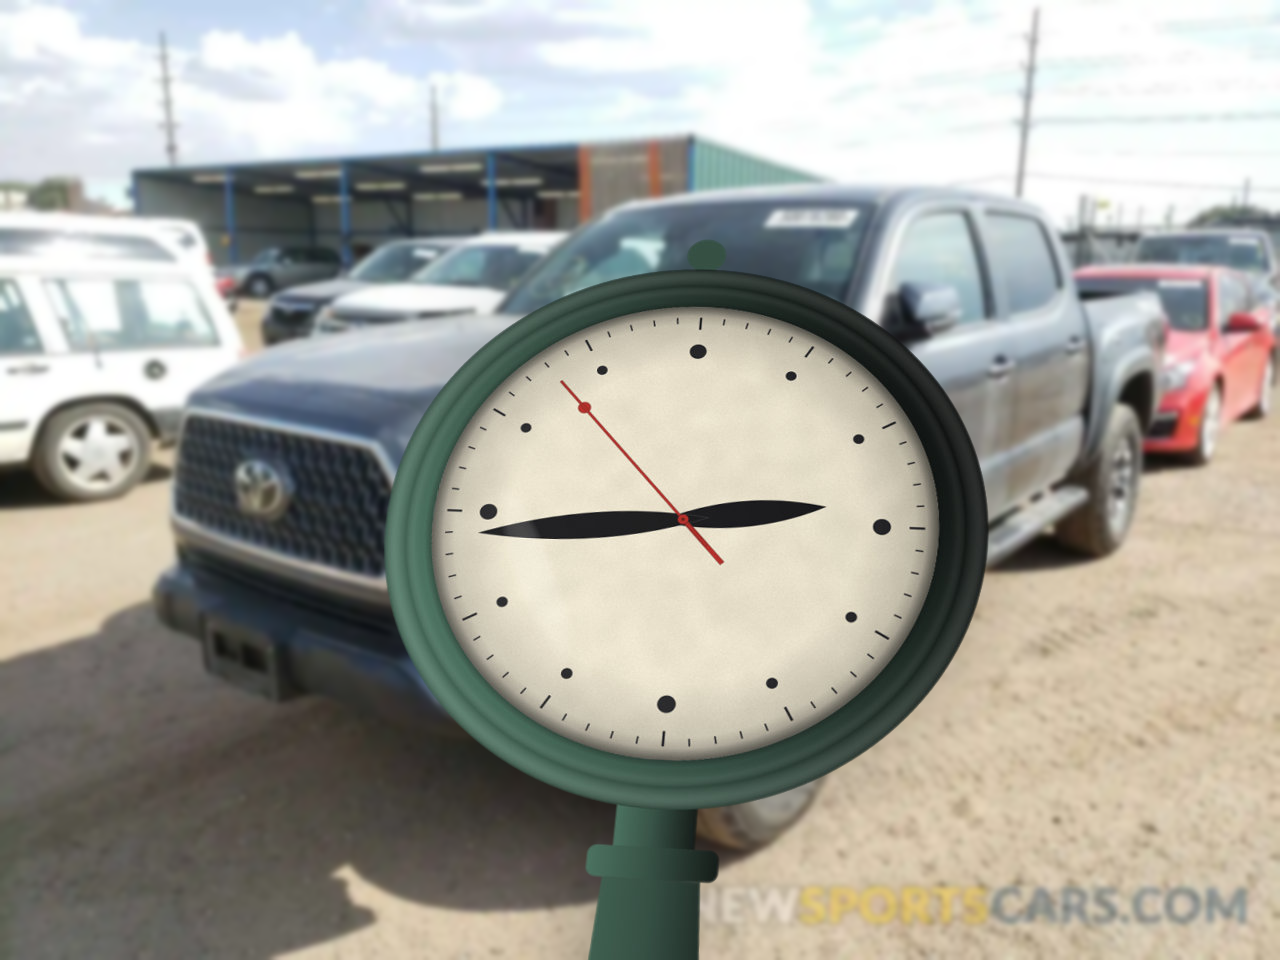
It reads 2:43:53
